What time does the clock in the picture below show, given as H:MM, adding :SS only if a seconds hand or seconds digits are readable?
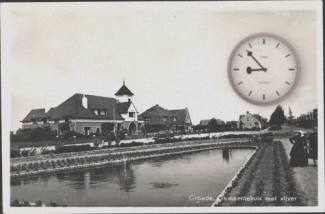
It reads 8:53
